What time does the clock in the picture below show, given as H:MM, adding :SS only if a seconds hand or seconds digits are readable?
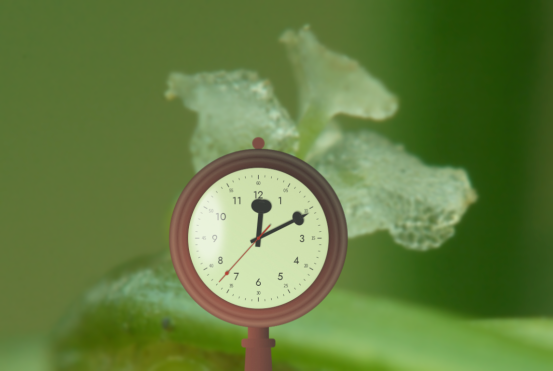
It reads 12:10:37
